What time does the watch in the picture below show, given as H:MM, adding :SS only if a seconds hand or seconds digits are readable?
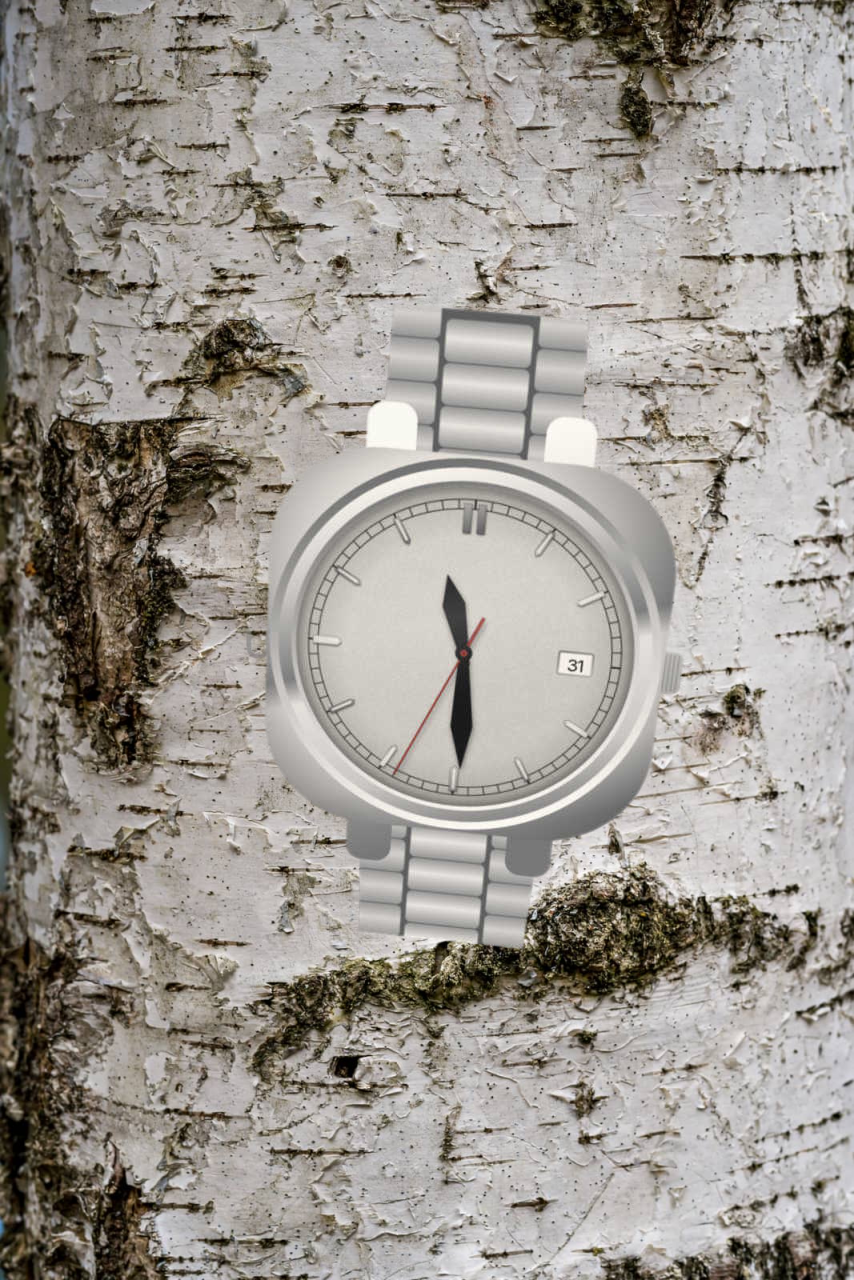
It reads 11:29:34
